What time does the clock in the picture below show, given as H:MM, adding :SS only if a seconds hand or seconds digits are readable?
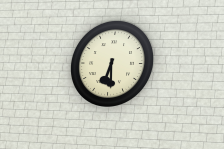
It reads 6:29
